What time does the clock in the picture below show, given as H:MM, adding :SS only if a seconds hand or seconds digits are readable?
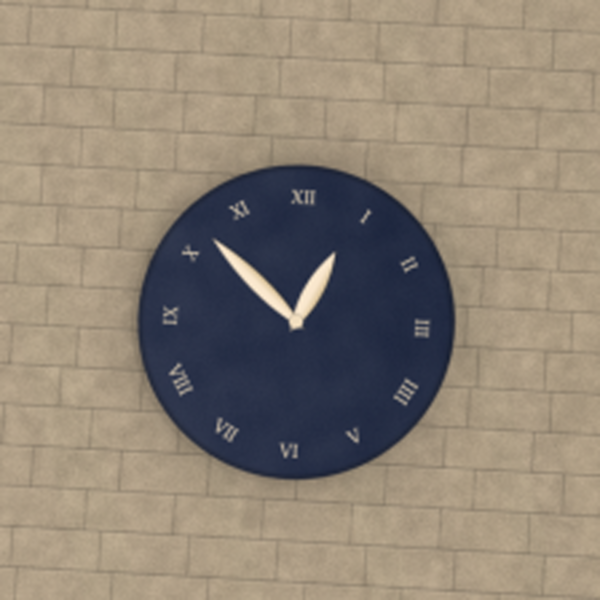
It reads 12:52
